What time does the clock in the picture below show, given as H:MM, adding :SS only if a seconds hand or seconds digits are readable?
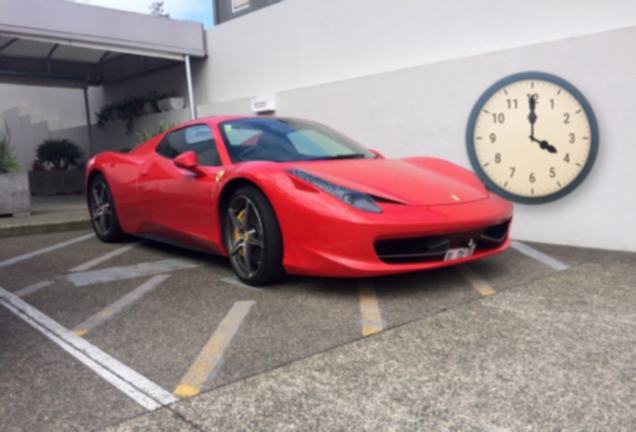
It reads 4:00
